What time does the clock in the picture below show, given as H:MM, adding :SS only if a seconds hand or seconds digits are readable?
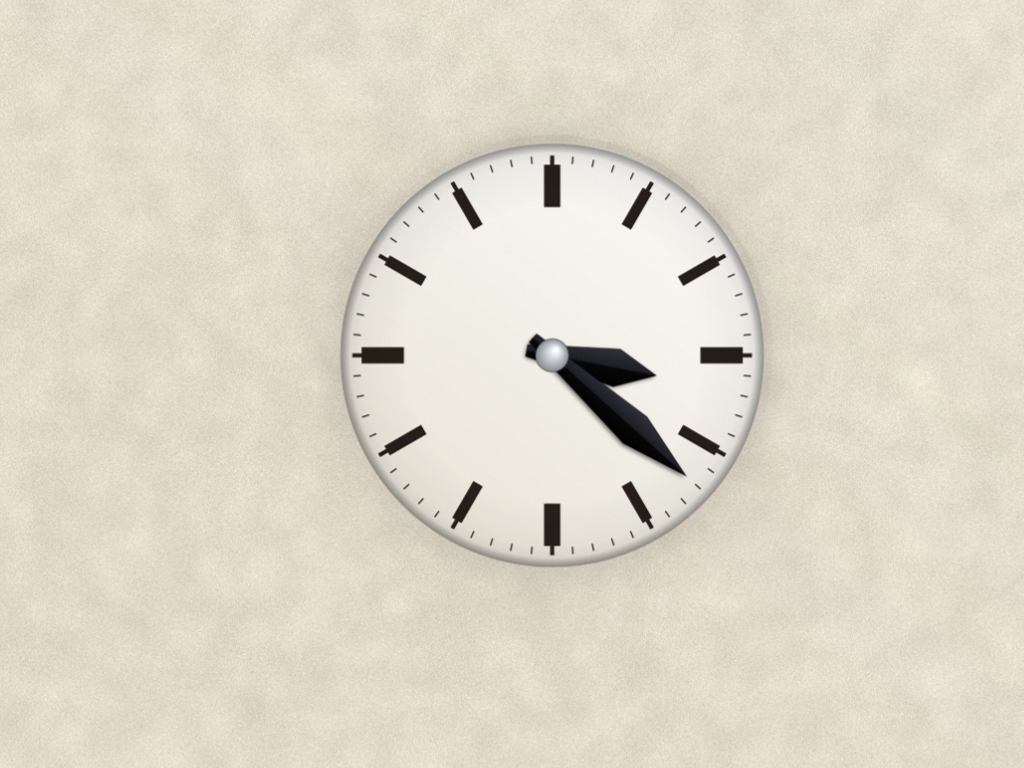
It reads 3:22
